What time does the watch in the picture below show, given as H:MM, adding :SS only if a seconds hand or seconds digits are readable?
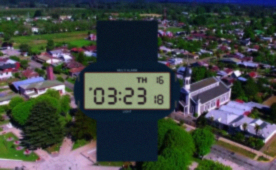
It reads 3:23:18
